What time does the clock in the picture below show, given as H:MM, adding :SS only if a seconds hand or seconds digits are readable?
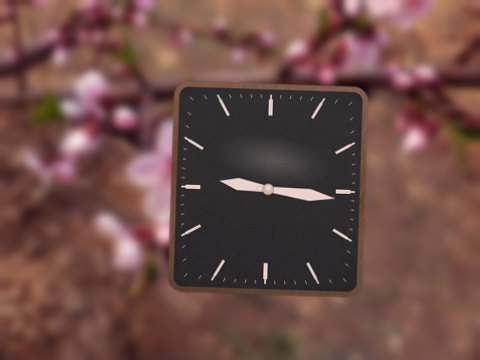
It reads 9:16
